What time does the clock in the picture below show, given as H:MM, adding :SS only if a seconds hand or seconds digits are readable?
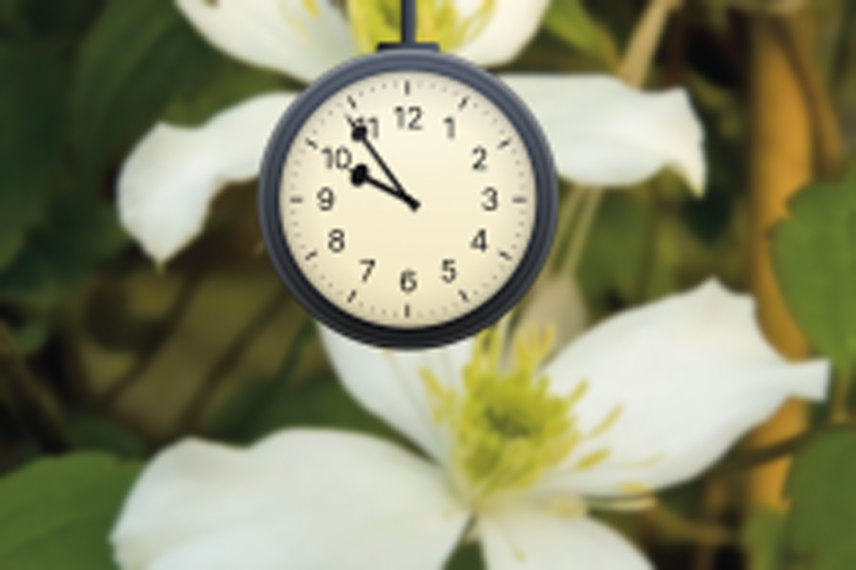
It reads 9:54
